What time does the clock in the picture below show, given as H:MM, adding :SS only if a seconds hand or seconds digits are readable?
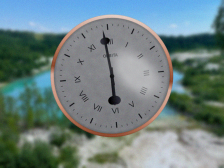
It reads 5:59
